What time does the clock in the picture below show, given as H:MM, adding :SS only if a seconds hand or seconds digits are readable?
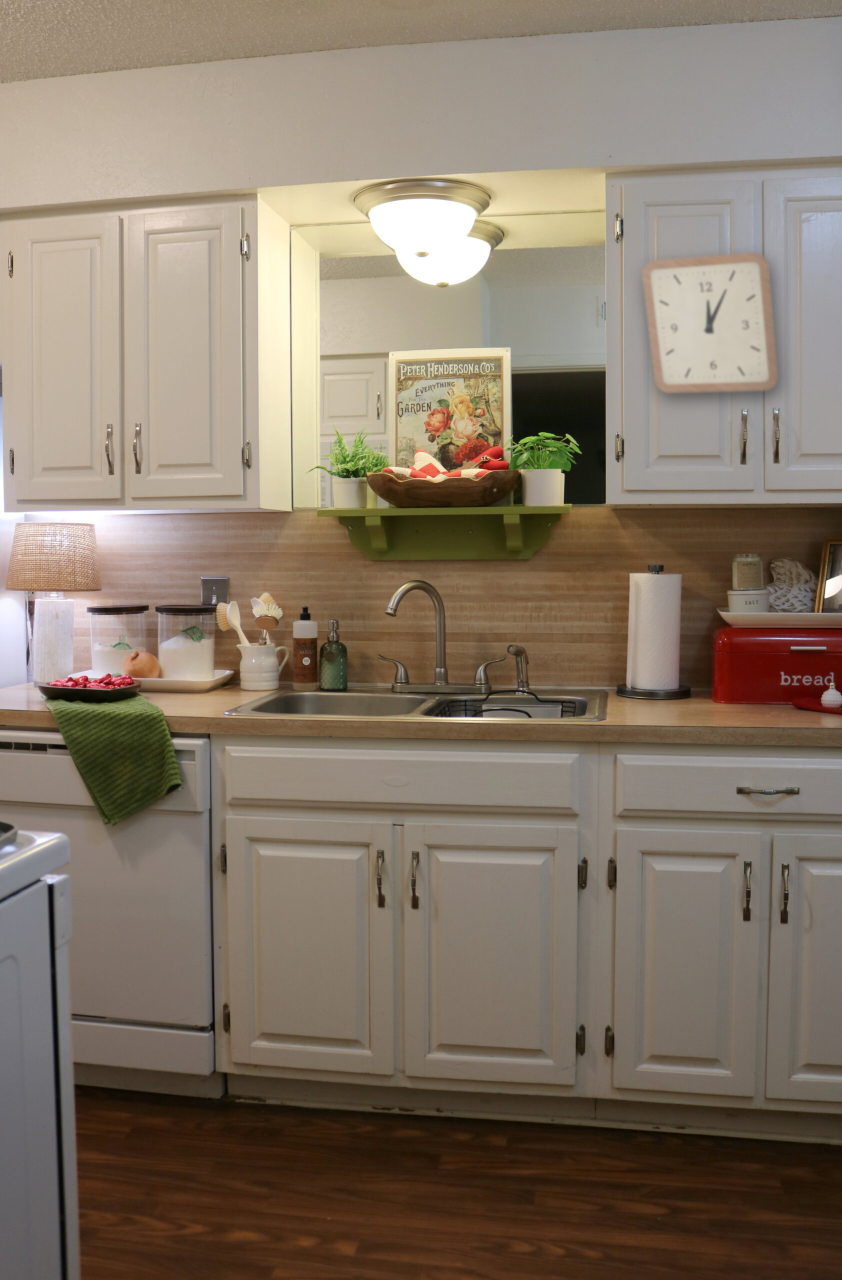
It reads 12:05
